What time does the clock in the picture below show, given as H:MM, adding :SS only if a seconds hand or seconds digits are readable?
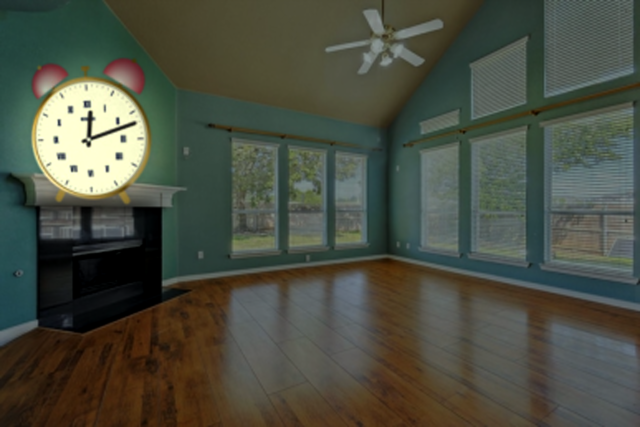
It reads 12:12
